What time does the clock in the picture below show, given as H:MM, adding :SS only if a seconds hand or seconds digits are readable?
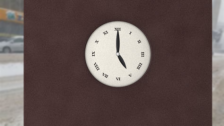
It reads 5:00
